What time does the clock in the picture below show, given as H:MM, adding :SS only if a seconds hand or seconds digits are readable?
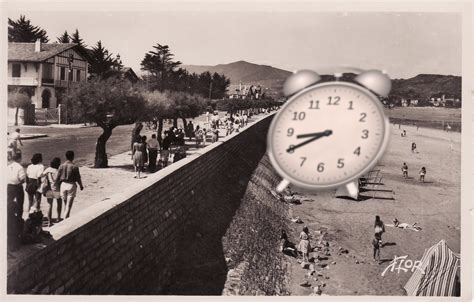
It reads 8:40
